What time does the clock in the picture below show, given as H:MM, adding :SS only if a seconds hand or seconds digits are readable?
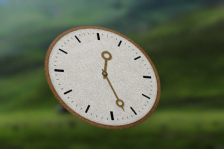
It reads 12:27
